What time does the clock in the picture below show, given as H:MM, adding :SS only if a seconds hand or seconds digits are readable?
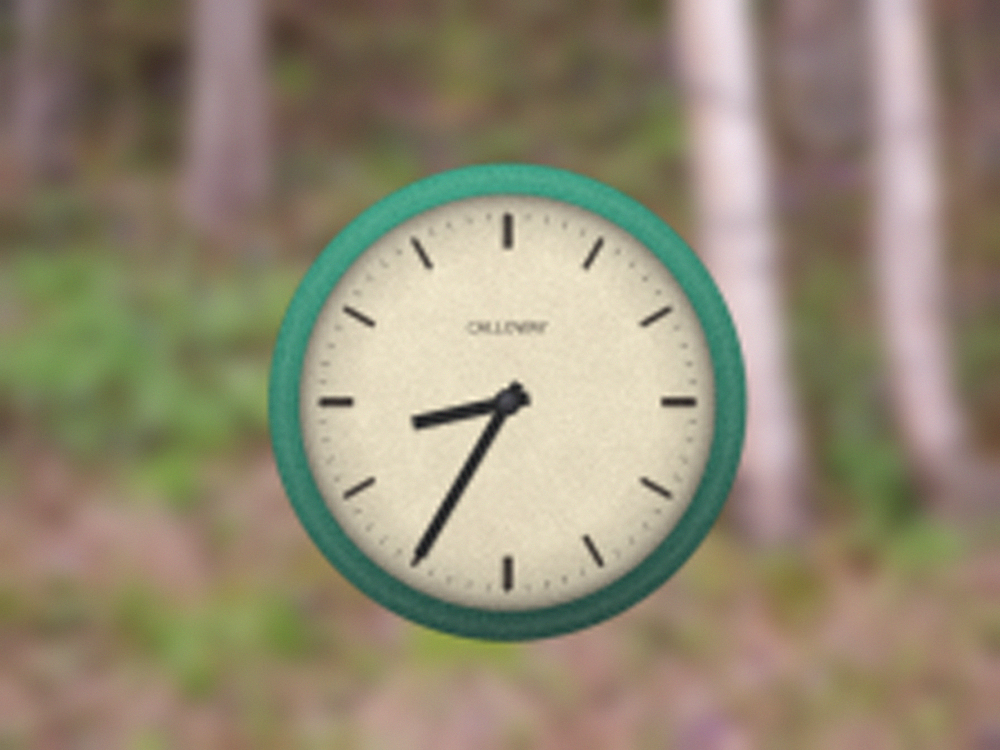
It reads 8:35
